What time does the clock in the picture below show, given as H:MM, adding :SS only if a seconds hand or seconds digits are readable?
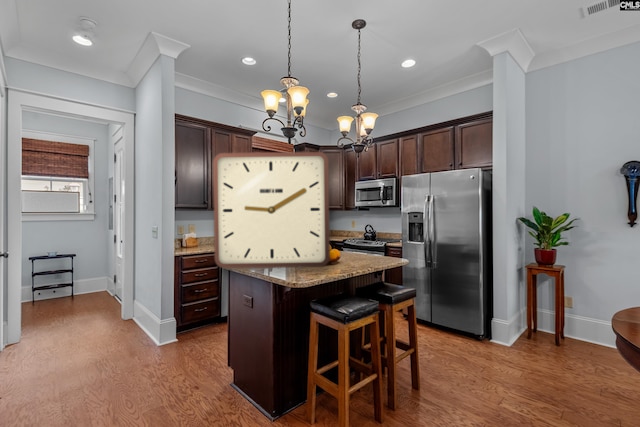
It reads 9:10
